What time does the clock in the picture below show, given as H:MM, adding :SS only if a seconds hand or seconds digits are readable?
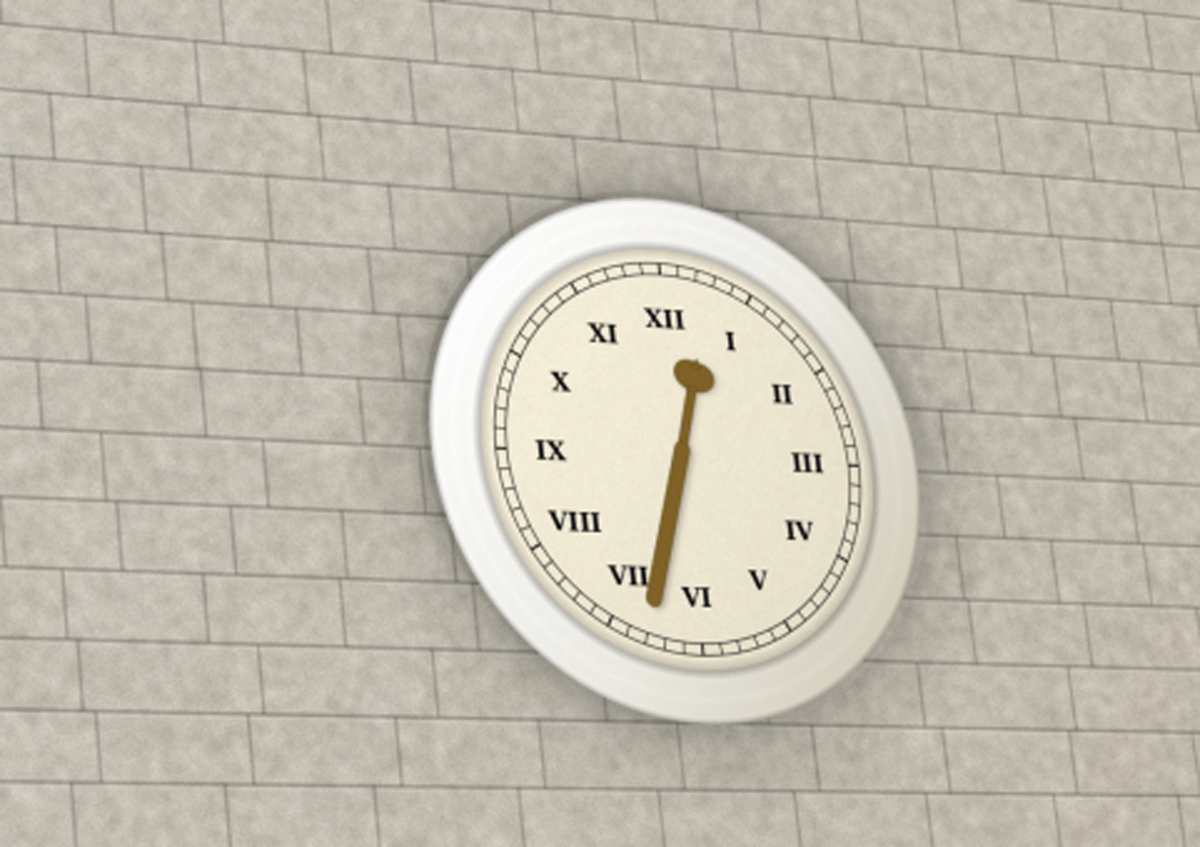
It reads 12:33
